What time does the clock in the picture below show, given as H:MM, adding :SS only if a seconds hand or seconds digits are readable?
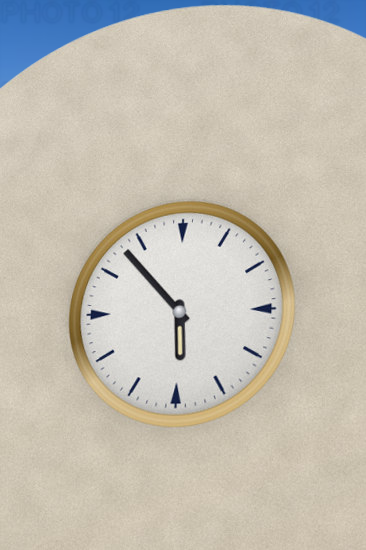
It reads 5:53
